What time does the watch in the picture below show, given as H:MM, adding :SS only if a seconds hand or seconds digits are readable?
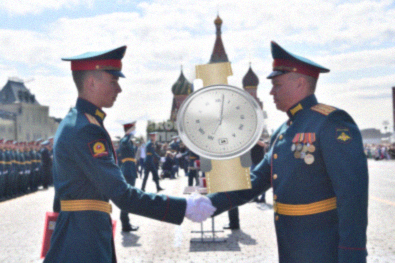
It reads 7:02
